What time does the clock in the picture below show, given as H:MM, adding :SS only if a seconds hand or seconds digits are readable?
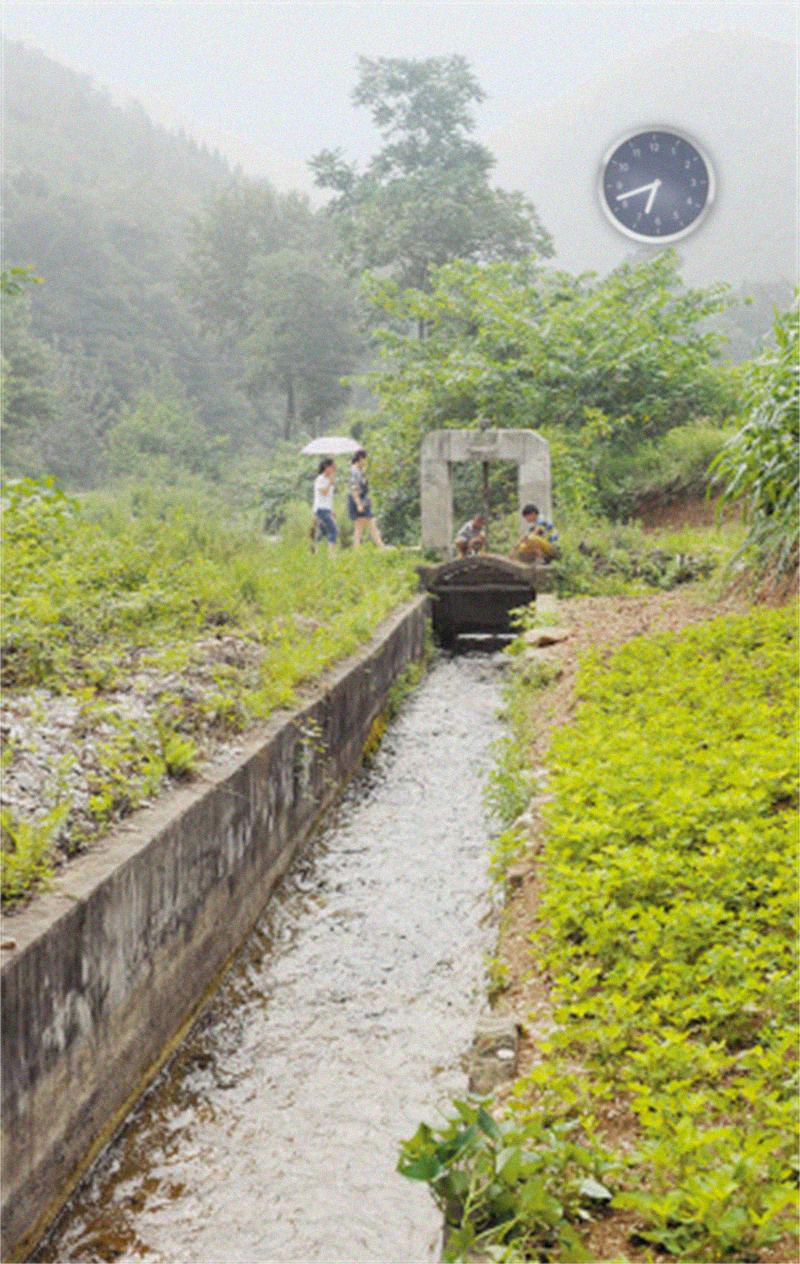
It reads 6:42
